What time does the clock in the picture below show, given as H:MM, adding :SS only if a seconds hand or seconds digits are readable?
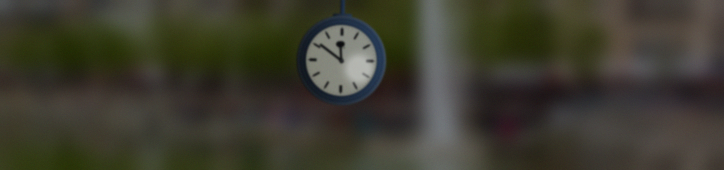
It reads 11:51
